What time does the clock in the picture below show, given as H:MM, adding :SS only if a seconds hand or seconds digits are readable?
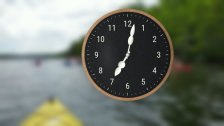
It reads 7:02
